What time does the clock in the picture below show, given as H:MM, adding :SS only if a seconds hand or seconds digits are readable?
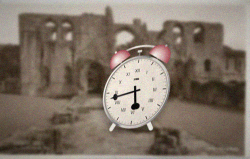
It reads 5:43
